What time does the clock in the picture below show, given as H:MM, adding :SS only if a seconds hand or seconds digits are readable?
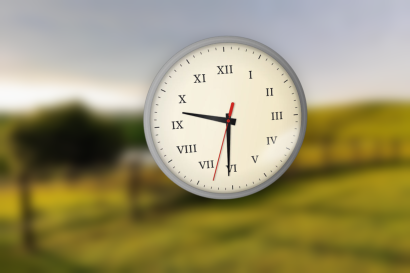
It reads 9:30:33
